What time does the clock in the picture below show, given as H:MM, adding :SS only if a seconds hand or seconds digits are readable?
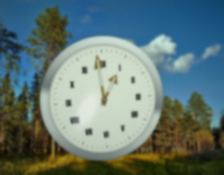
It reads 12:59
